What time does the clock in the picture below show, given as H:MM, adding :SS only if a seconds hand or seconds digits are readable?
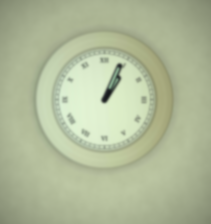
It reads 1:04
